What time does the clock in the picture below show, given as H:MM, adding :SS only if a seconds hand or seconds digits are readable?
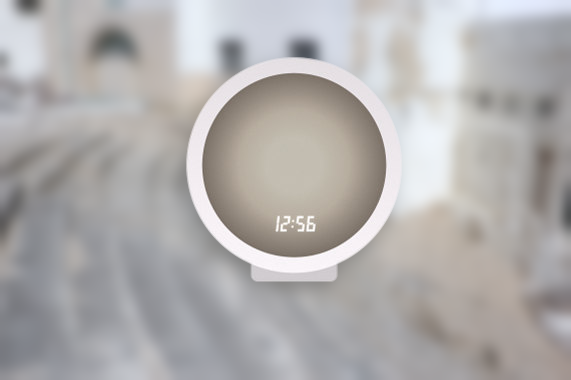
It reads 12:56
